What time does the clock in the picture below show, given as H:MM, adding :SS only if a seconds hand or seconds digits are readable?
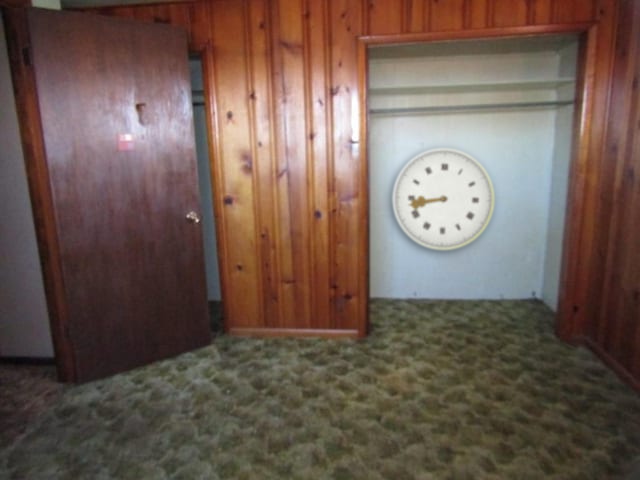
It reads 8:43
